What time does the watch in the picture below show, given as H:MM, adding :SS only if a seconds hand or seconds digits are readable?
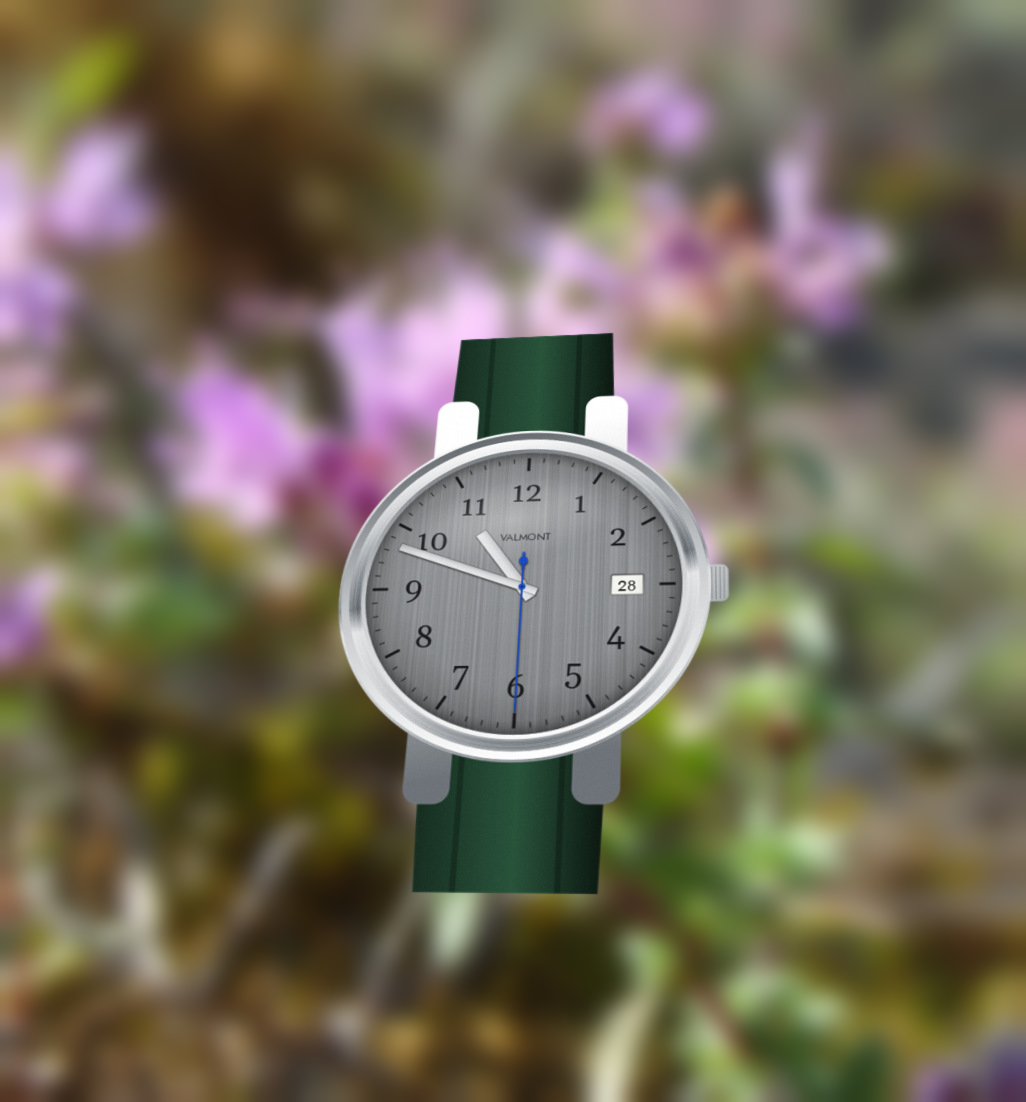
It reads 10:48:30
